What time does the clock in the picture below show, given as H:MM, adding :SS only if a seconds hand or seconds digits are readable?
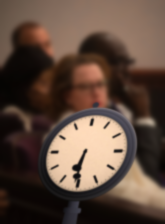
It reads 6:31
